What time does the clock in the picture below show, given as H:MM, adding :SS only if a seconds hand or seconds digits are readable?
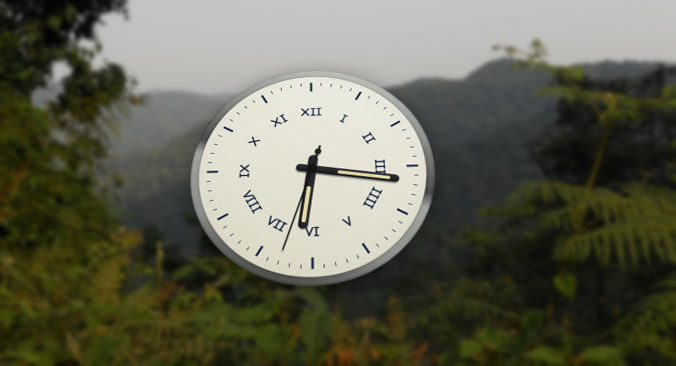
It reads 6:16:33
